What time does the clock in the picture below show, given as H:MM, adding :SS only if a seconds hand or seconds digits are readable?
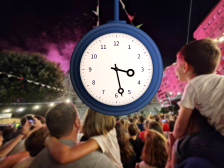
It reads 3:28
